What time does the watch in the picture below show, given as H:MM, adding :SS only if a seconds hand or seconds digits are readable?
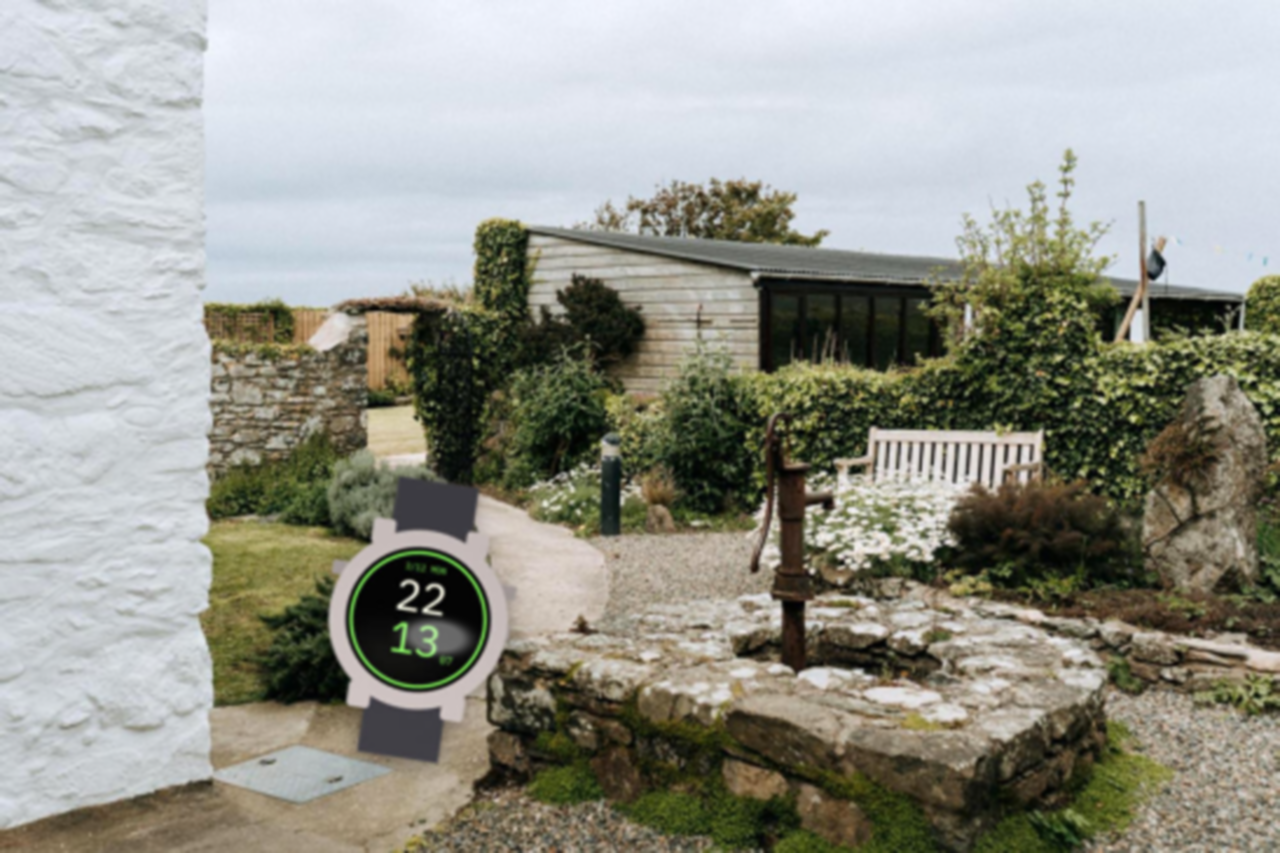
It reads 22:13
